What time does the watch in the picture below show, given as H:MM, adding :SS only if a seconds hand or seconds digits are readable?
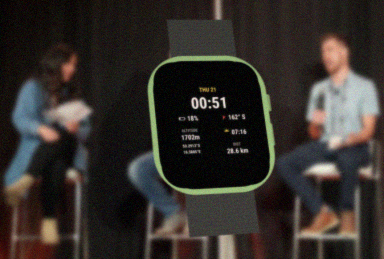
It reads 0:51
